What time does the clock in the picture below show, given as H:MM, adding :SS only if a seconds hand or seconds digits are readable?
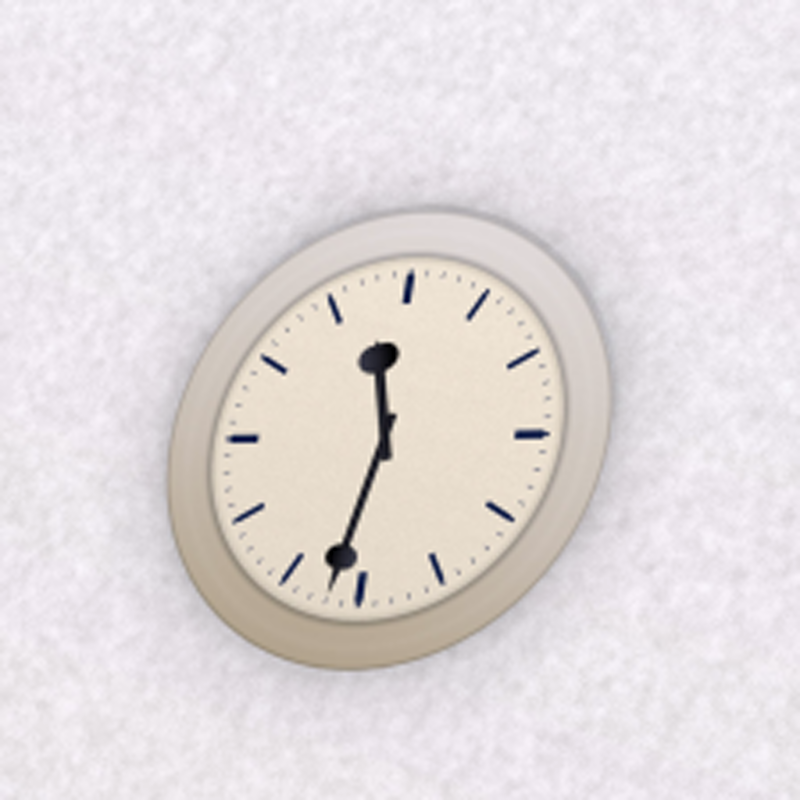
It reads 11:32
